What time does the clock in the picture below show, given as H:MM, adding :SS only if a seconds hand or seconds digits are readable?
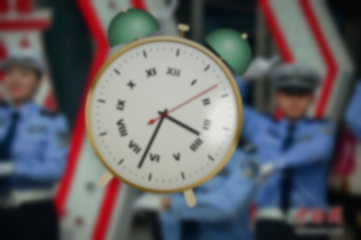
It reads 3:32:08
